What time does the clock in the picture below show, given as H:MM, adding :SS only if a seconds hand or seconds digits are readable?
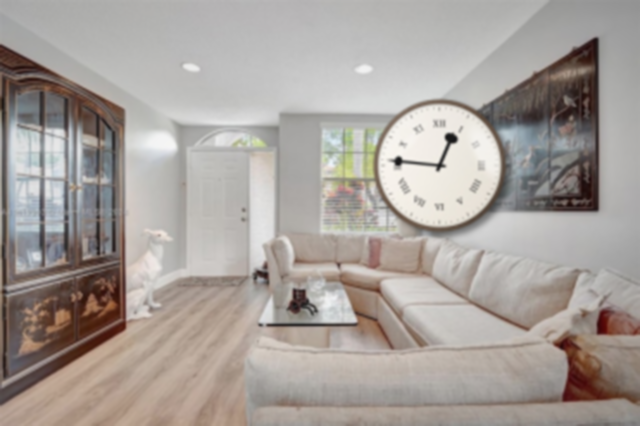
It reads 12:46
